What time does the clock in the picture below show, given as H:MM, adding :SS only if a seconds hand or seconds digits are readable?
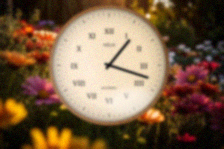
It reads 1:18
